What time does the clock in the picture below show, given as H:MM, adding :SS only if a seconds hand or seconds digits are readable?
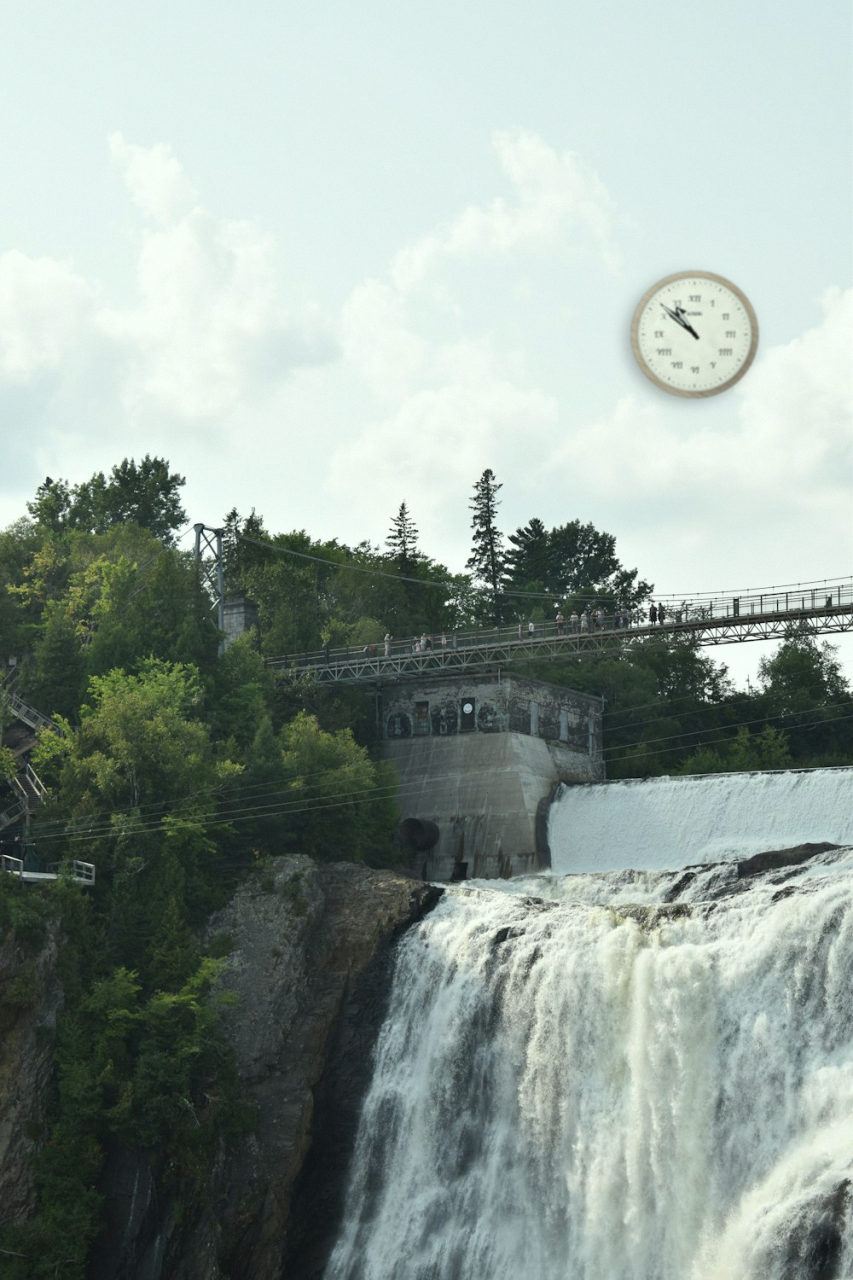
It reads 10:52
